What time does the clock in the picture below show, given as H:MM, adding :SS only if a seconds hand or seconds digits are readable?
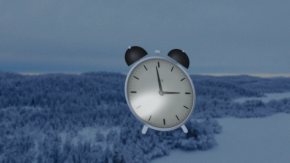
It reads 2:59
